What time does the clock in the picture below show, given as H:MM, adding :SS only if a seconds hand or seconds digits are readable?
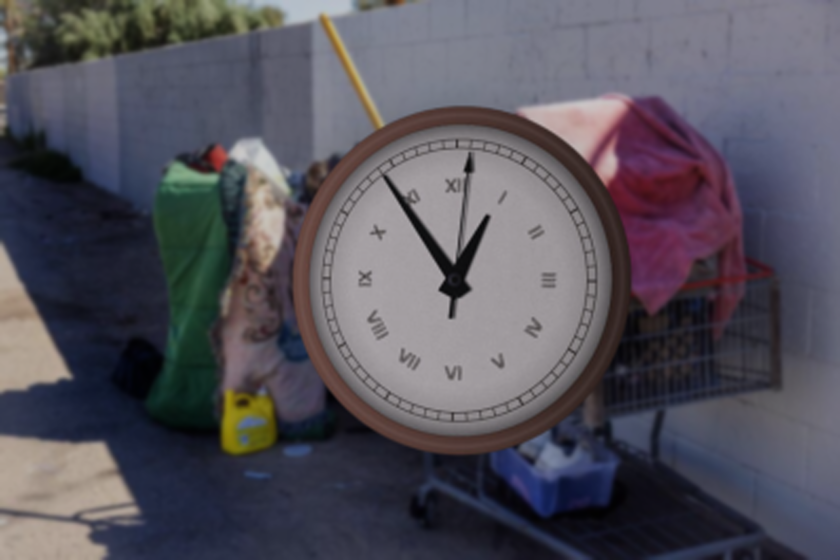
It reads 12:54:01
